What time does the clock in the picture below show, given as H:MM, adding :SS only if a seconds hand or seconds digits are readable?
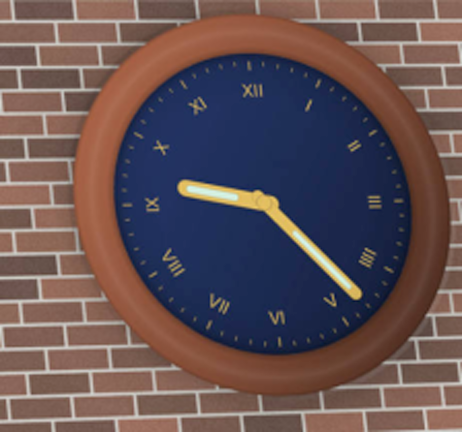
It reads 9:23
